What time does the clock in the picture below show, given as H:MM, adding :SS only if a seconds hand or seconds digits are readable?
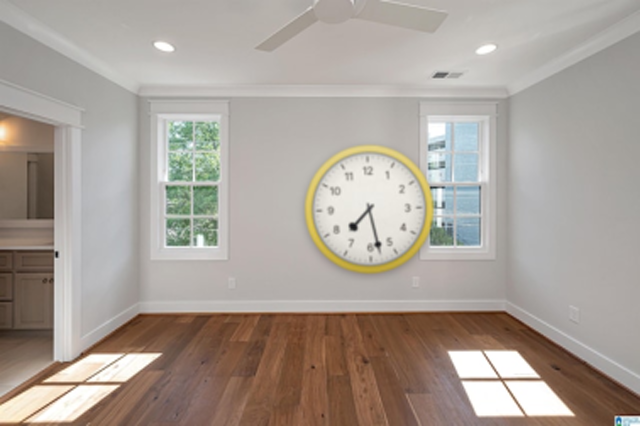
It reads 7:28
